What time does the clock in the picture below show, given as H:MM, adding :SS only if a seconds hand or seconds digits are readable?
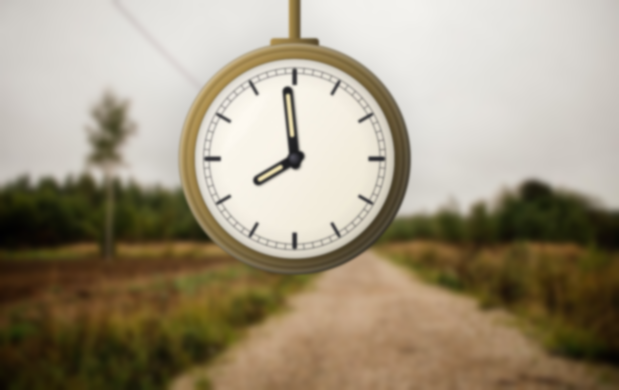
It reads 7:59
